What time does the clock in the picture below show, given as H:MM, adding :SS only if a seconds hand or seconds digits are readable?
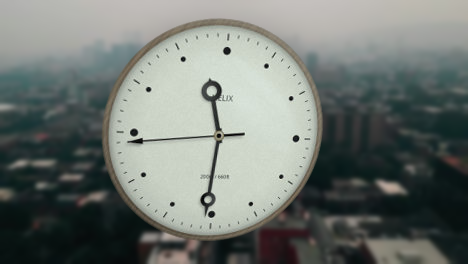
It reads 11:30:44
